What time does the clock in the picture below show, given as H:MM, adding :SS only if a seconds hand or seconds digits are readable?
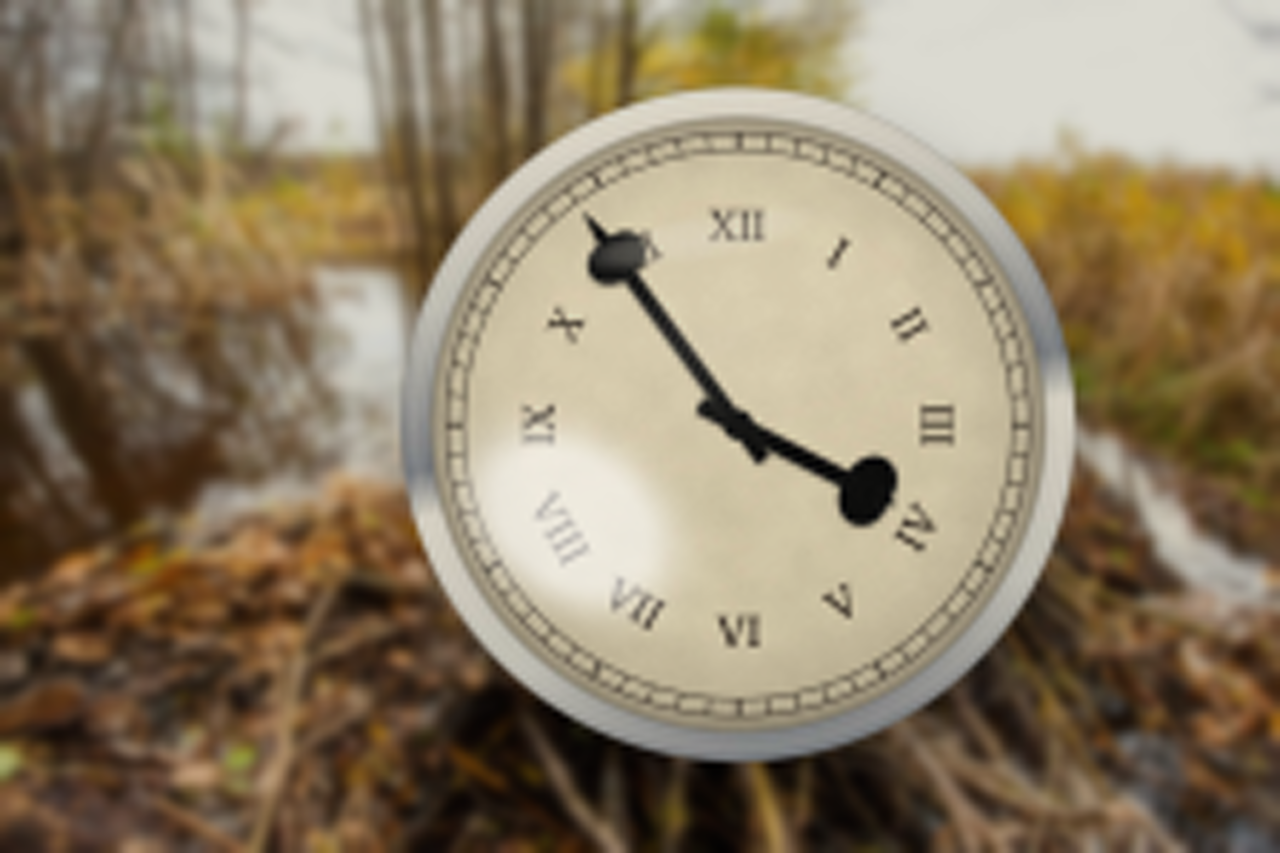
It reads 3:54
